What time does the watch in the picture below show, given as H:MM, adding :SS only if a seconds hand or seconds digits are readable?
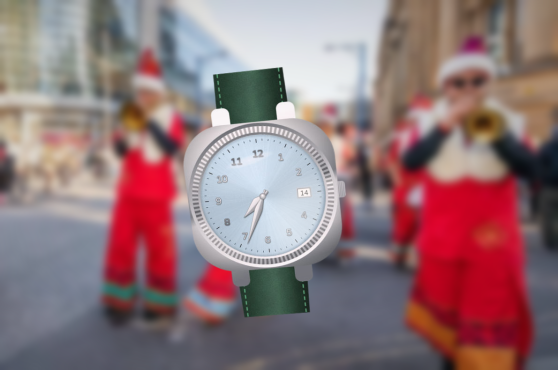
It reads 7:34
